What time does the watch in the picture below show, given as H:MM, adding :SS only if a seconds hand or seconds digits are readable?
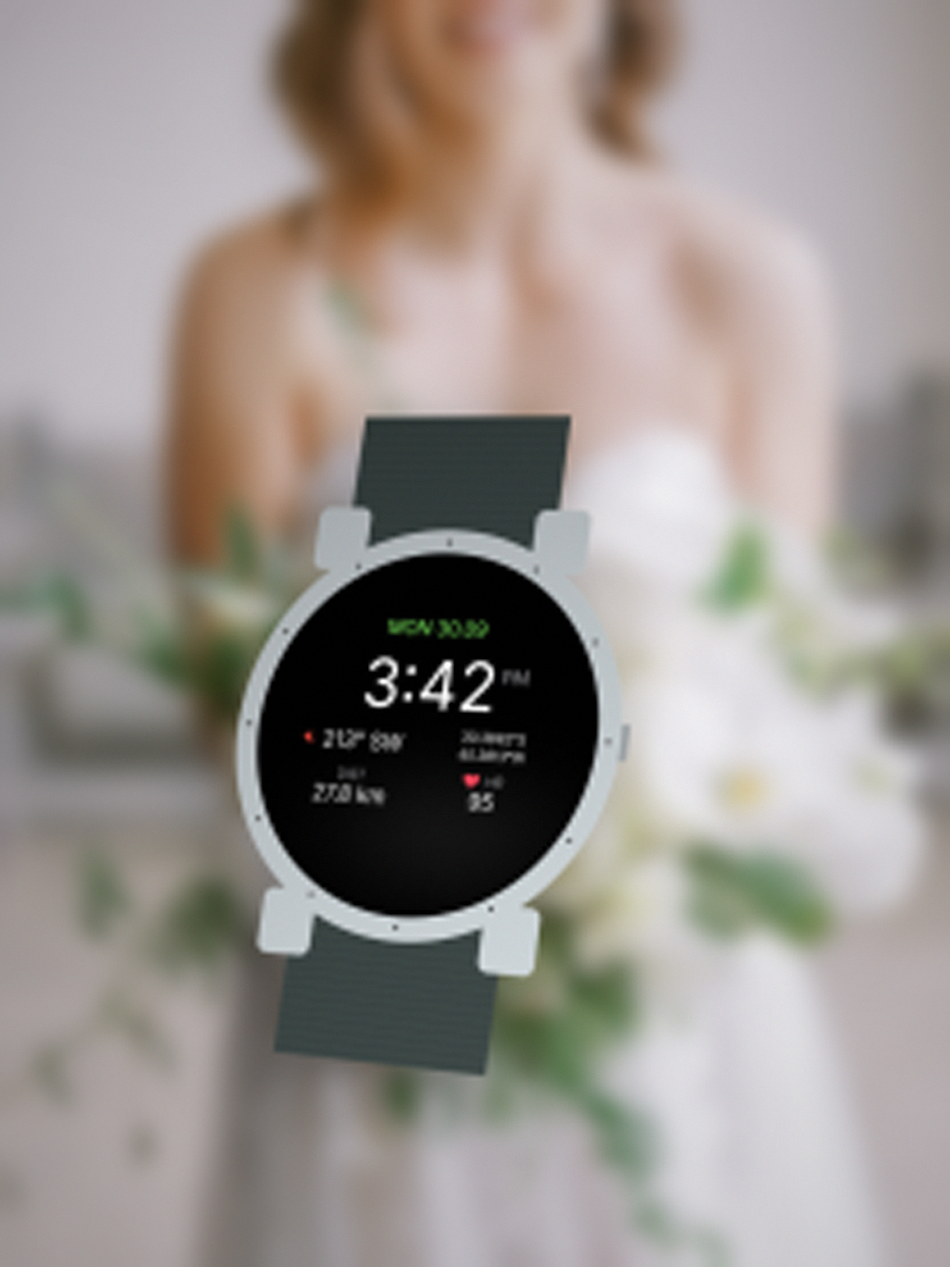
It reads 3:42
